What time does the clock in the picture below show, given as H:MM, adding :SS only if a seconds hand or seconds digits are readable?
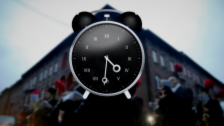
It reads 4:31
